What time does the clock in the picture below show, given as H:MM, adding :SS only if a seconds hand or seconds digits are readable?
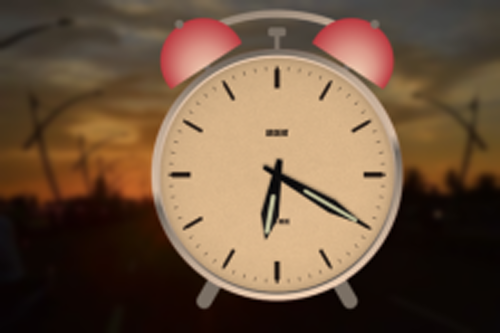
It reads 6:20
